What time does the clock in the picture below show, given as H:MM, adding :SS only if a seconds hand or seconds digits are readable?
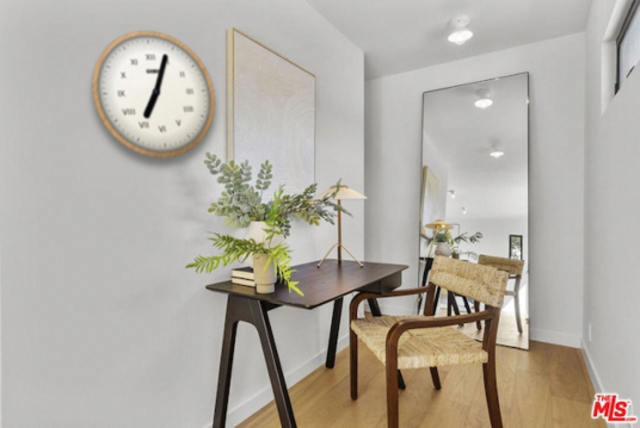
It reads 7:04
